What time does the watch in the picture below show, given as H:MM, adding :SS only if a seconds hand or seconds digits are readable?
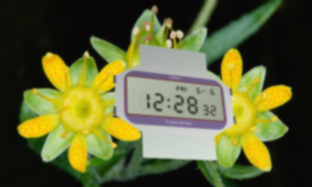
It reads 12:28:32
